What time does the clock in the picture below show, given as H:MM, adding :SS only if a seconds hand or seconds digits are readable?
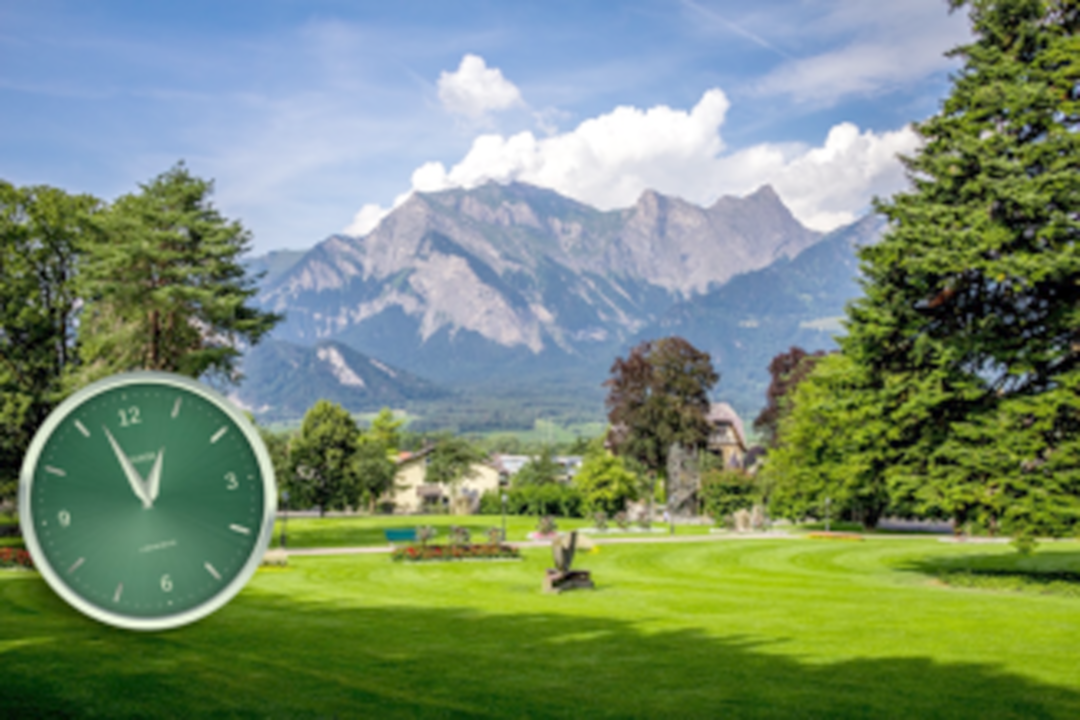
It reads 12:57
